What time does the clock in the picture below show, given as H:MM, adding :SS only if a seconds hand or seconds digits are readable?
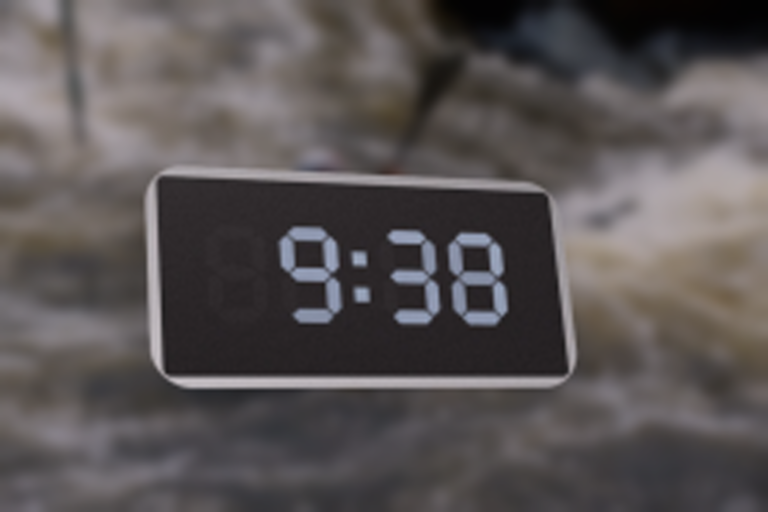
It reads 9:38
